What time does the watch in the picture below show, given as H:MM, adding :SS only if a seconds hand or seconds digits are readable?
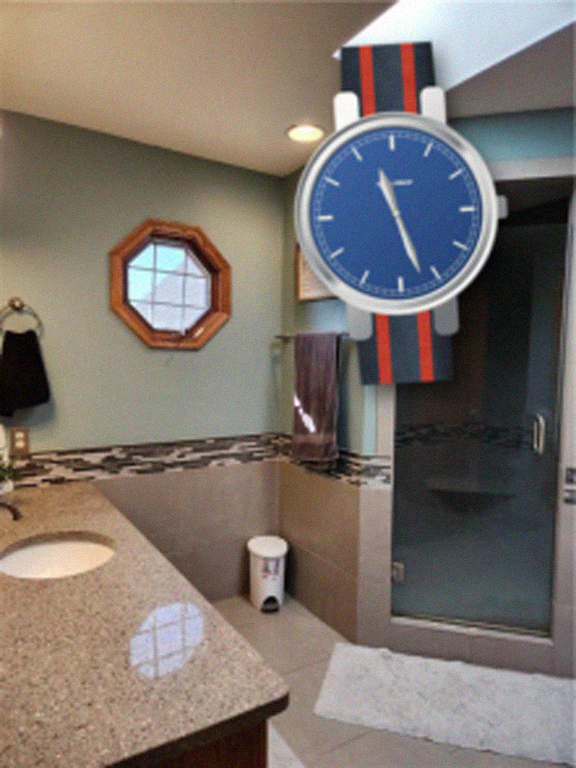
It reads 11:27
